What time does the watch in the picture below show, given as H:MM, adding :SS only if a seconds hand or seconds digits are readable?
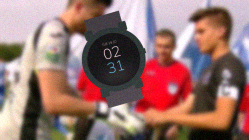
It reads 2:31
